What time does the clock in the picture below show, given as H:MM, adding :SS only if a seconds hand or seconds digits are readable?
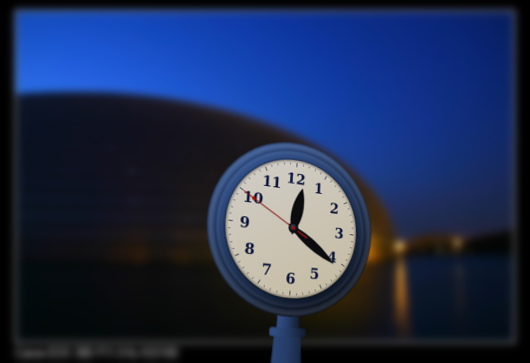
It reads 12:20:50
